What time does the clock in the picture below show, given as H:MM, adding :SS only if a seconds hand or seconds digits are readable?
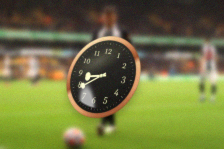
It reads 8:39
